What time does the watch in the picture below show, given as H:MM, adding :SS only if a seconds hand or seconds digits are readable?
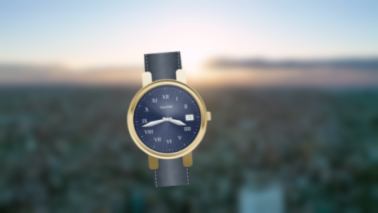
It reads 3:43
